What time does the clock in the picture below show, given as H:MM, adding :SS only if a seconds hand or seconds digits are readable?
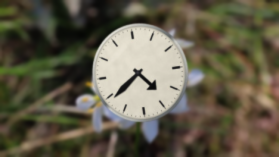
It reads 4:39
